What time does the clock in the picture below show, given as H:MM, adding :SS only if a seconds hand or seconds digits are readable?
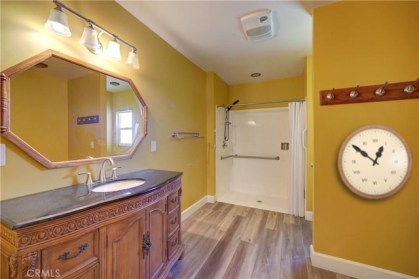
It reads 12:51
